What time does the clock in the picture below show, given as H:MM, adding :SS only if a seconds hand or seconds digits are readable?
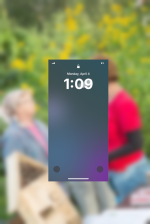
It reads 1:09
